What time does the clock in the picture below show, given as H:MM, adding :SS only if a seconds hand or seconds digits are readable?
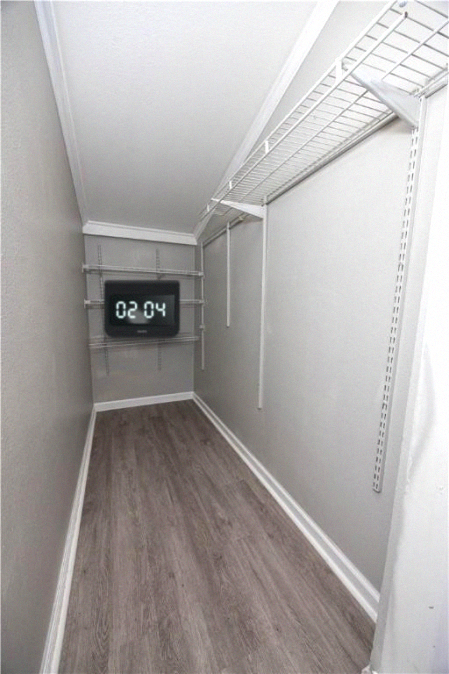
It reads 2:04
